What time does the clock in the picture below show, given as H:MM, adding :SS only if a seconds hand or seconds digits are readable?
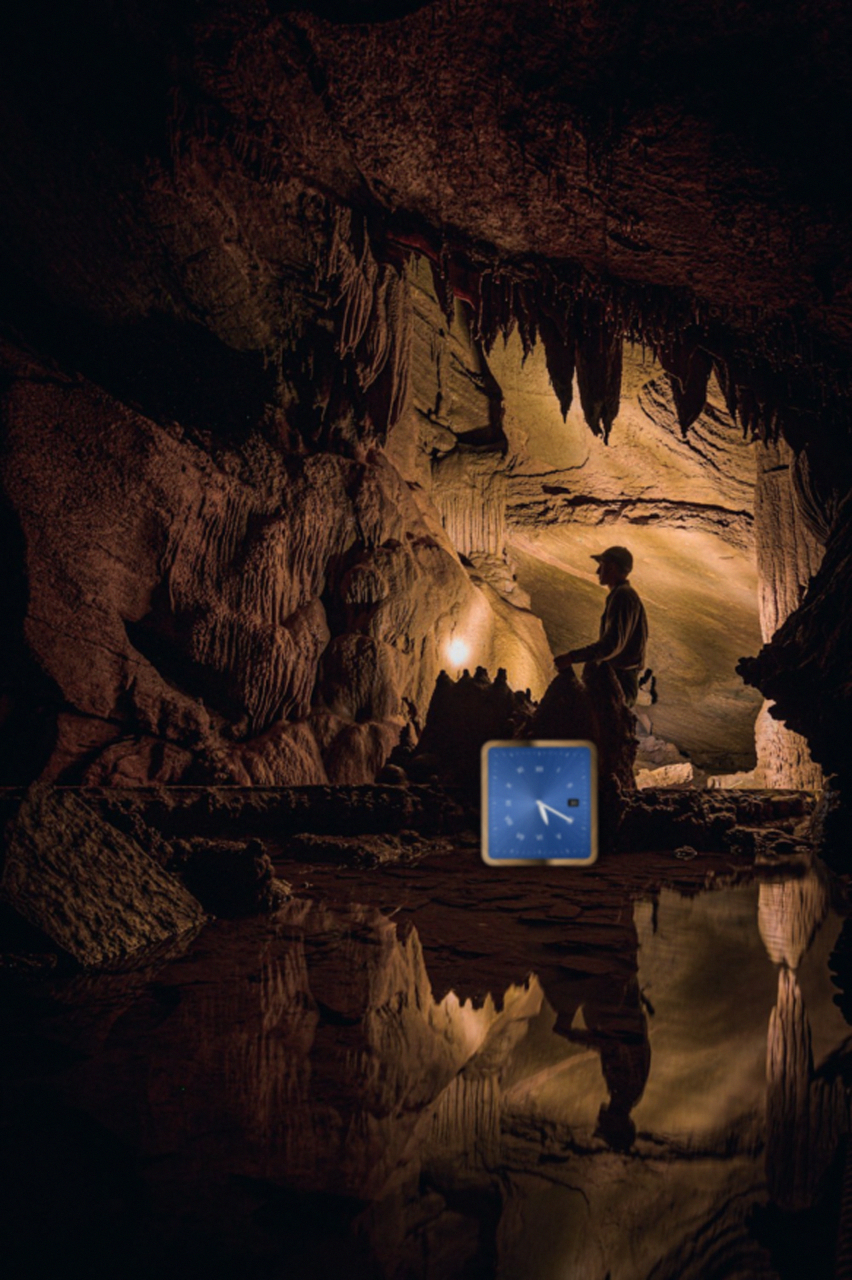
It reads 5:20
